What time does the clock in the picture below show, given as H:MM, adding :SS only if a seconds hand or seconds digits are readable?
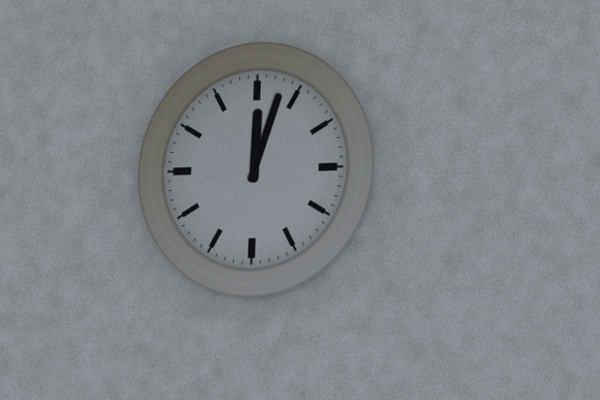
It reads 12:03
